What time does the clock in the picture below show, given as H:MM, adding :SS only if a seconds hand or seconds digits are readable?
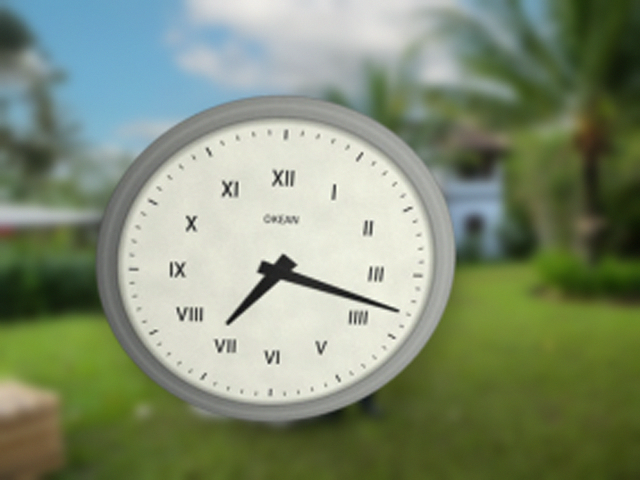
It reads 7:18
